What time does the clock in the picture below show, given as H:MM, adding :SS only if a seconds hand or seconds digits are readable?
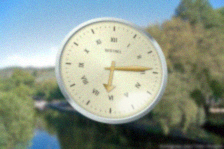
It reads 6:14
